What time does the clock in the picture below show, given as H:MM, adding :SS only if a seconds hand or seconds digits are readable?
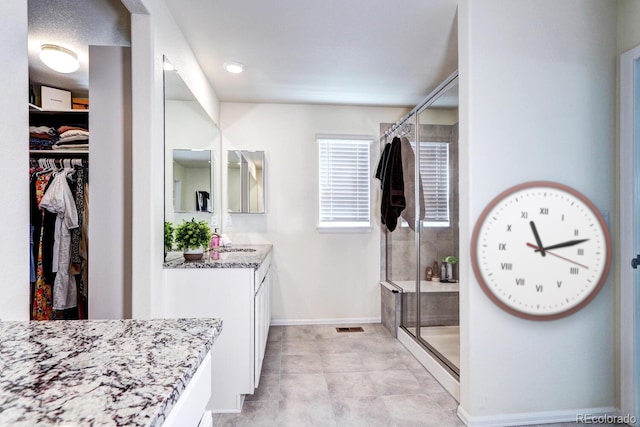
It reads 11:12:18
